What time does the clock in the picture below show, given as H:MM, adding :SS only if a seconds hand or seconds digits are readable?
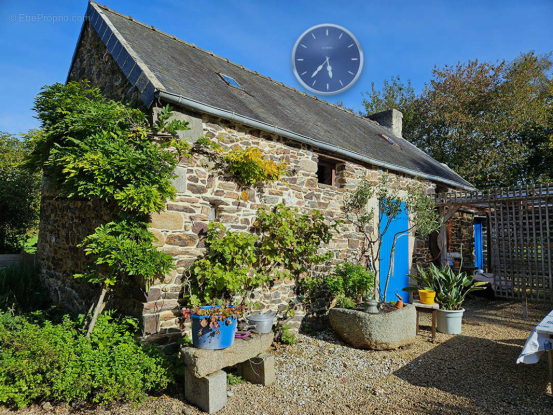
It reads 5:37
